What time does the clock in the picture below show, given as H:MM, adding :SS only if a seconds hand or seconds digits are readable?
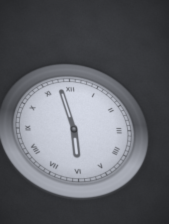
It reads 5:58
